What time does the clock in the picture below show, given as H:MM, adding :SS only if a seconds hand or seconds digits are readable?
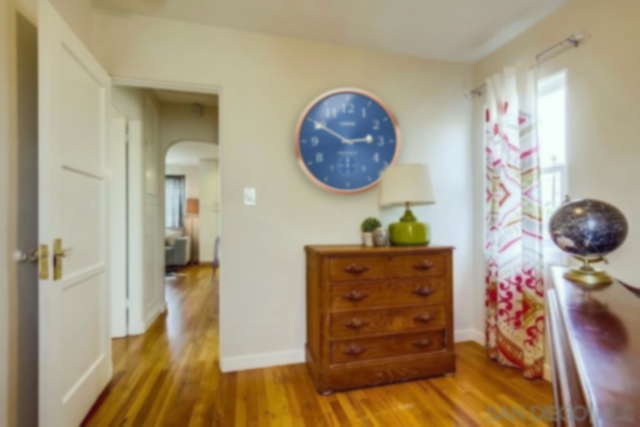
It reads 2:50
